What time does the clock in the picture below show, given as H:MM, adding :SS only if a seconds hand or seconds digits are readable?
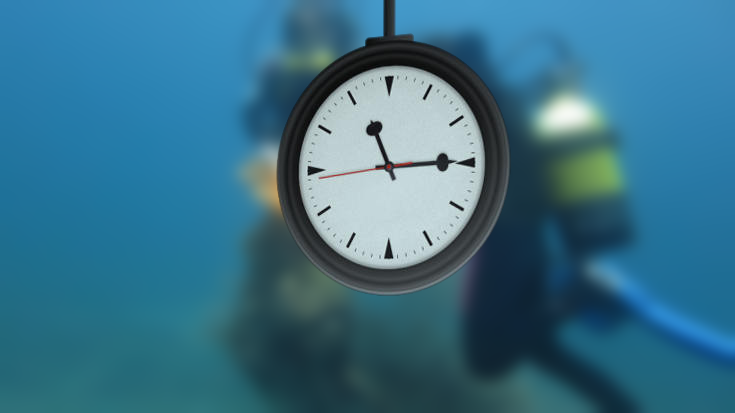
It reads 11:14:44
